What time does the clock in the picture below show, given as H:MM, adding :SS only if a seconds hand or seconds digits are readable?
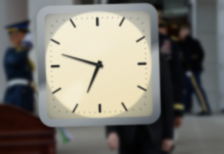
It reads 6:48
